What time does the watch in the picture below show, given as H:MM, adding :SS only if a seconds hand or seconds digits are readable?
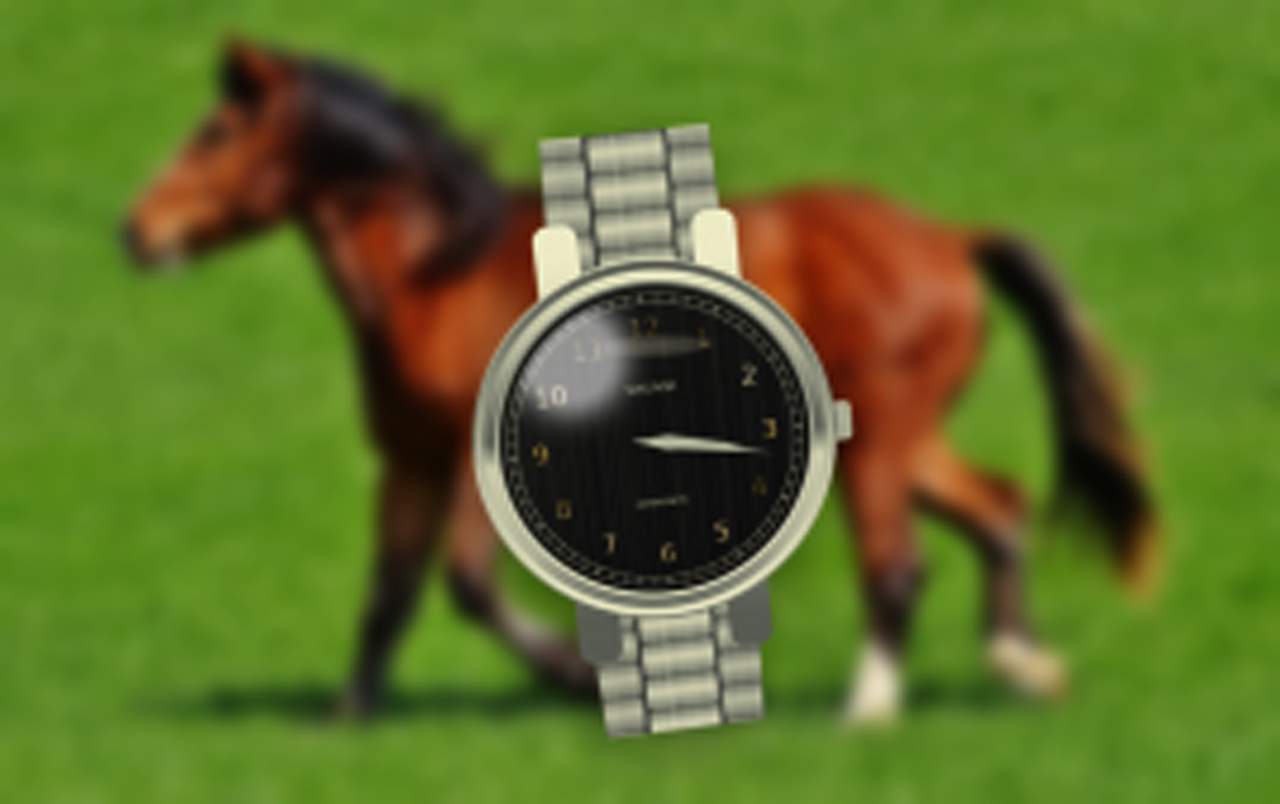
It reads 3:17
